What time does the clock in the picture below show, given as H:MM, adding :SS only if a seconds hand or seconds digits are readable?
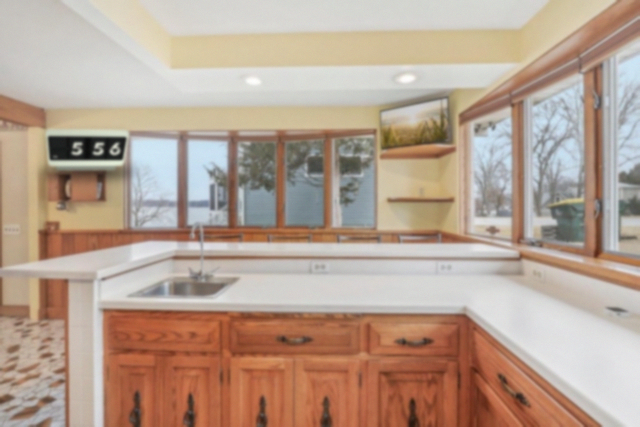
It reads 5:56
